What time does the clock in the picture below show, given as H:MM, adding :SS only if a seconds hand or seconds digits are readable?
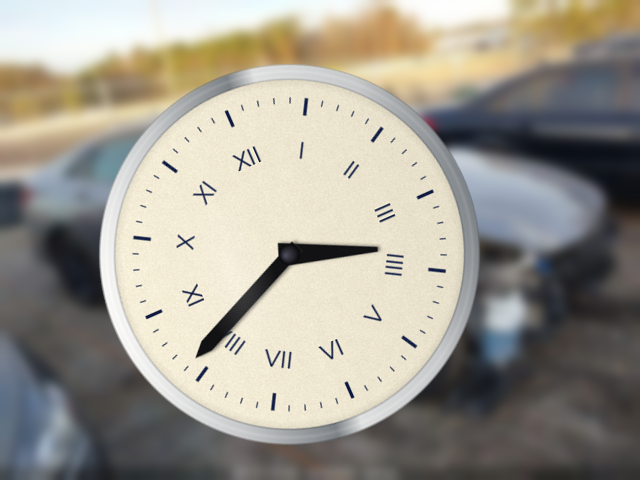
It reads 3:41
